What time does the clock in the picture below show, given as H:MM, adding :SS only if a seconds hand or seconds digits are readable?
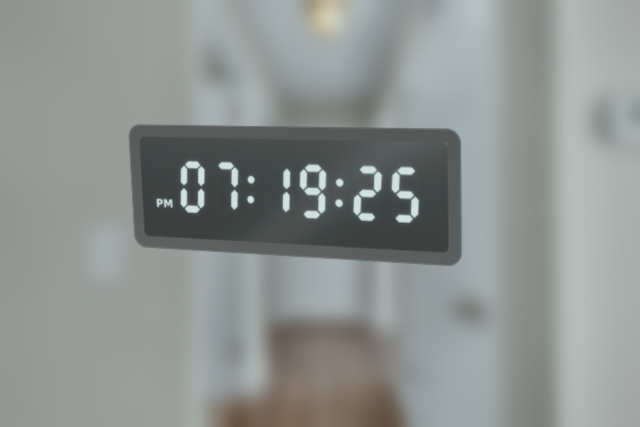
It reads 7:19:25
